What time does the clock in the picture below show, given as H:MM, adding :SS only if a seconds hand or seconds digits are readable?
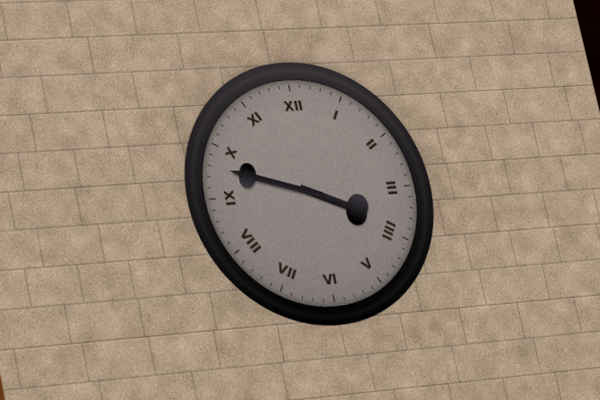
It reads 3:48
